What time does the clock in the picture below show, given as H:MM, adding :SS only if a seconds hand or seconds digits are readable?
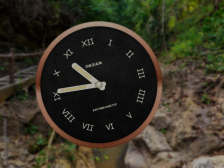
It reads 10:46
